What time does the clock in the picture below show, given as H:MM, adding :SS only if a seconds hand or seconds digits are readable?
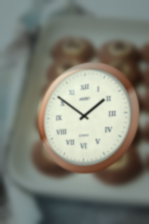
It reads 1:51
